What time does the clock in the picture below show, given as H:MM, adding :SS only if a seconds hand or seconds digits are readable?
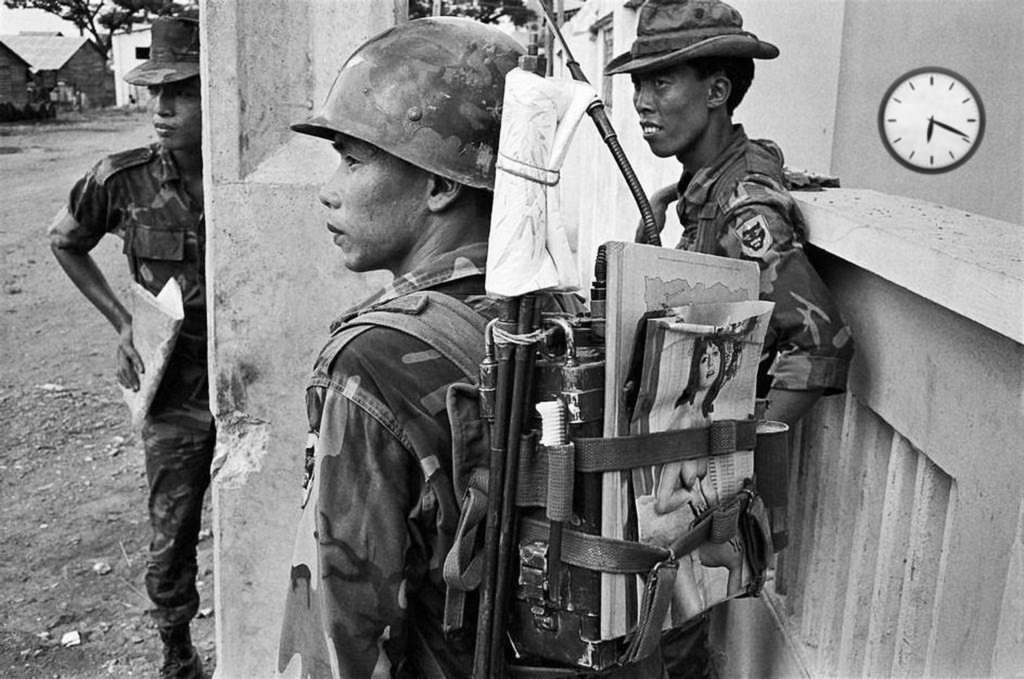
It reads 6:19
